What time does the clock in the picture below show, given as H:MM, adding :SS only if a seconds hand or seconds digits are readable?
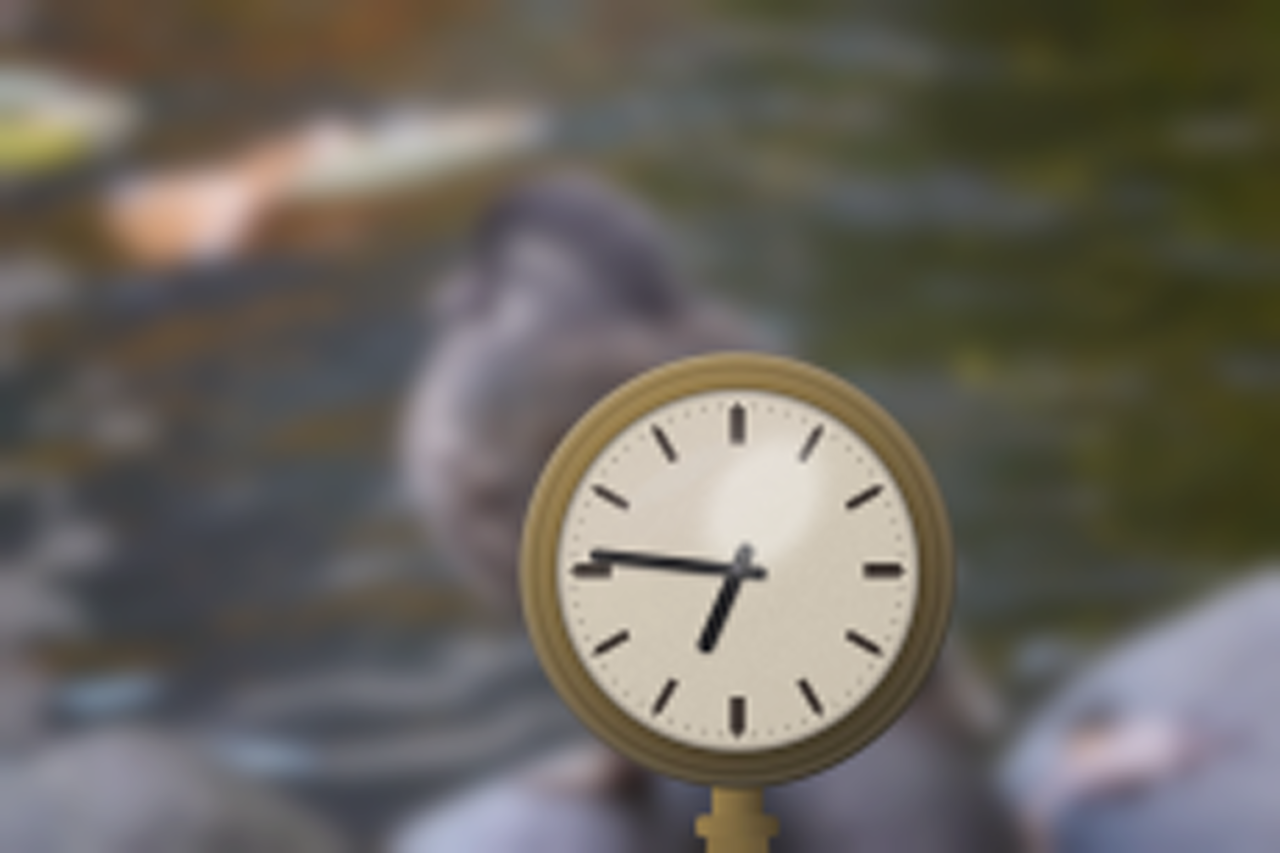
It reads 6:46
